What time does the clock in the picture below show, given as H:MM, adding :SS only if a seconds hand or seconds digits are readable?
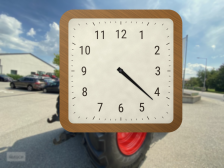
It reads 4:22
